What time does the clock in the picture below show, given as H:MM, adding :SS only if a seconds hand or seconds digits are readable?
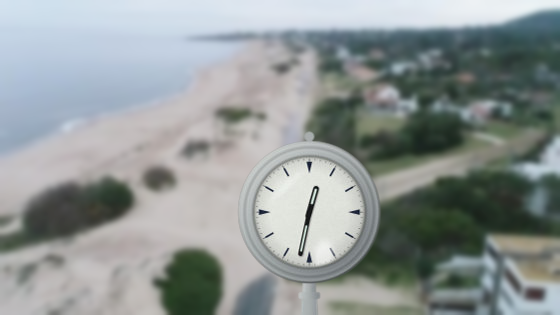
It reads 12:32
